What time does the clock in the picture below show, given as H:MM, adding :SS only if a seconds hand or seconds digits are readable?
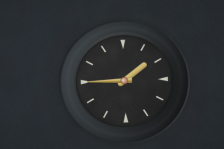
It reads 1:45
